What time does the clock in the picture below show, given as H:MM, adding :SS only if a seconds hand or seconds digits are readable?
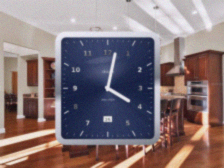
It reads 4:02
